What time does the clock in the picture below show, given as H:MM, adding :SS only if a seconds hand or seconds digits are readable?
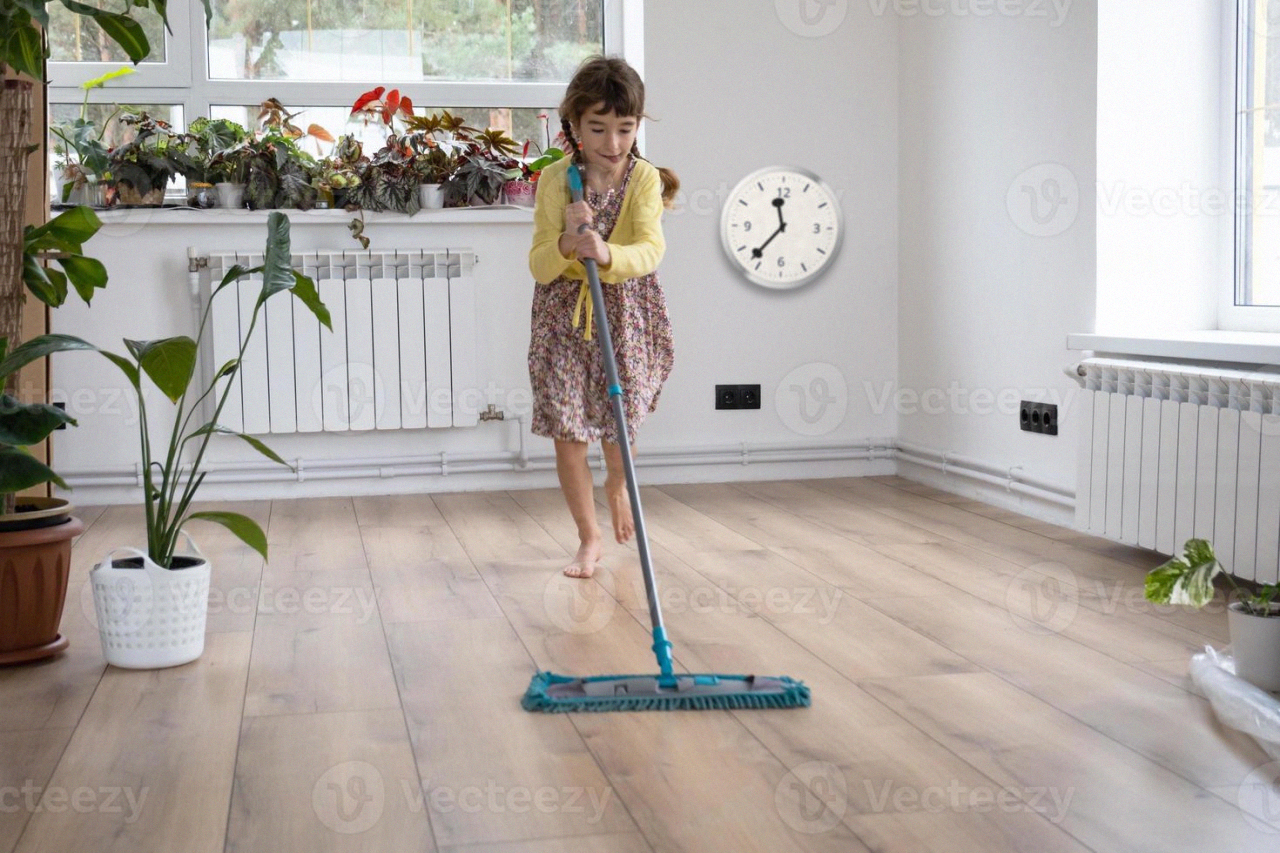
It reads 11:37
